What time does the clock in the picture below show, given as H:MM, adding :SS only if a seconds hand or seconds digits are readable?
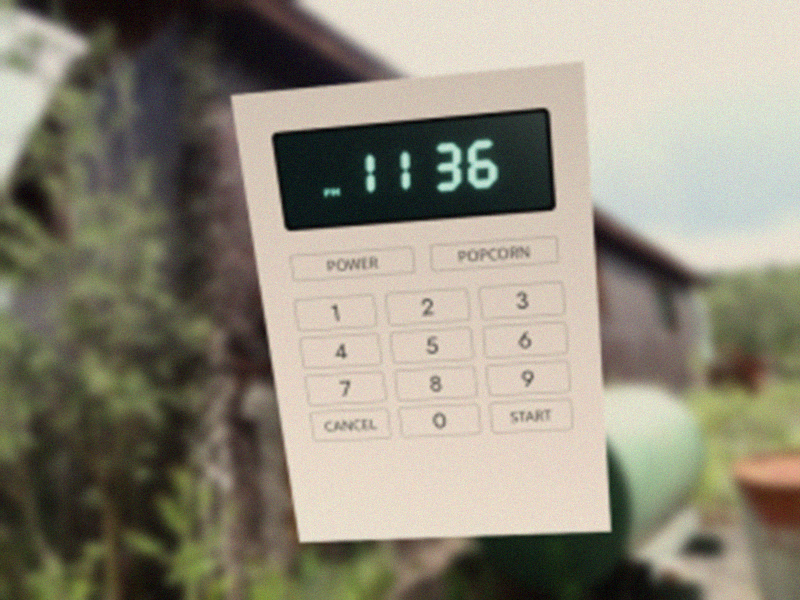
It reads 11:36
